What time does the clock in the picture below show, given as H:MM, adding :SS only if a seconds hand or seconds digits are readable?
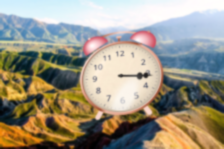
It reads 3:16
